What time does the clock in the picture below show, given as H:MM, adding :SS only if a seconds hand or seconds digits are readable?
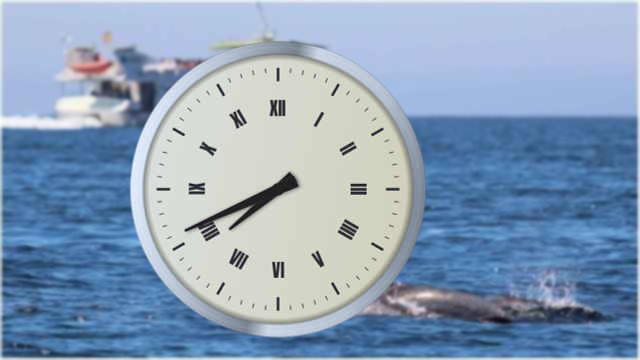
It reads 7:41
